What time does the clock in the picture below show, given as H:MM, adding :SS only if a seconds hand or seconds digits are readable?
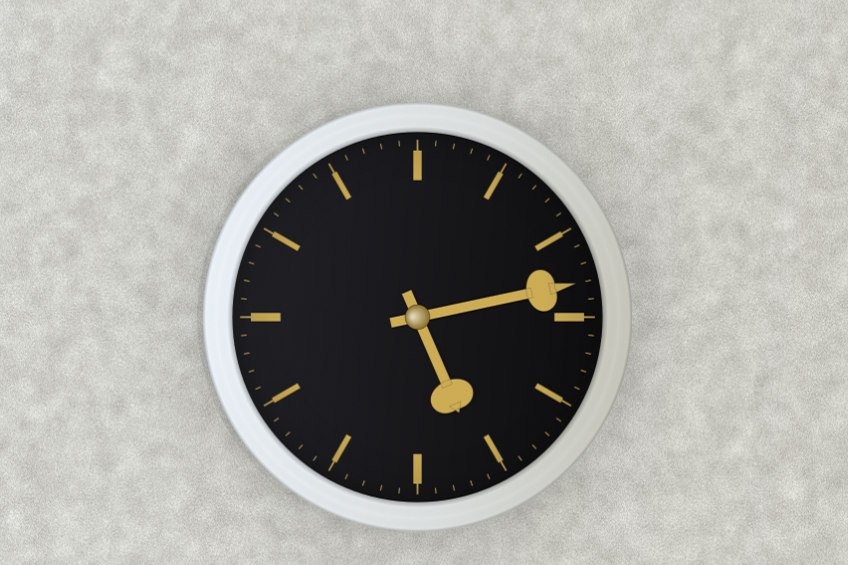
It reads 5:13
